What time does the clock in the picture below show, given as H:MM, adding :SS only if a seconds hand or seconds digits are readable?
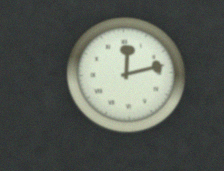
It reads 12:13
